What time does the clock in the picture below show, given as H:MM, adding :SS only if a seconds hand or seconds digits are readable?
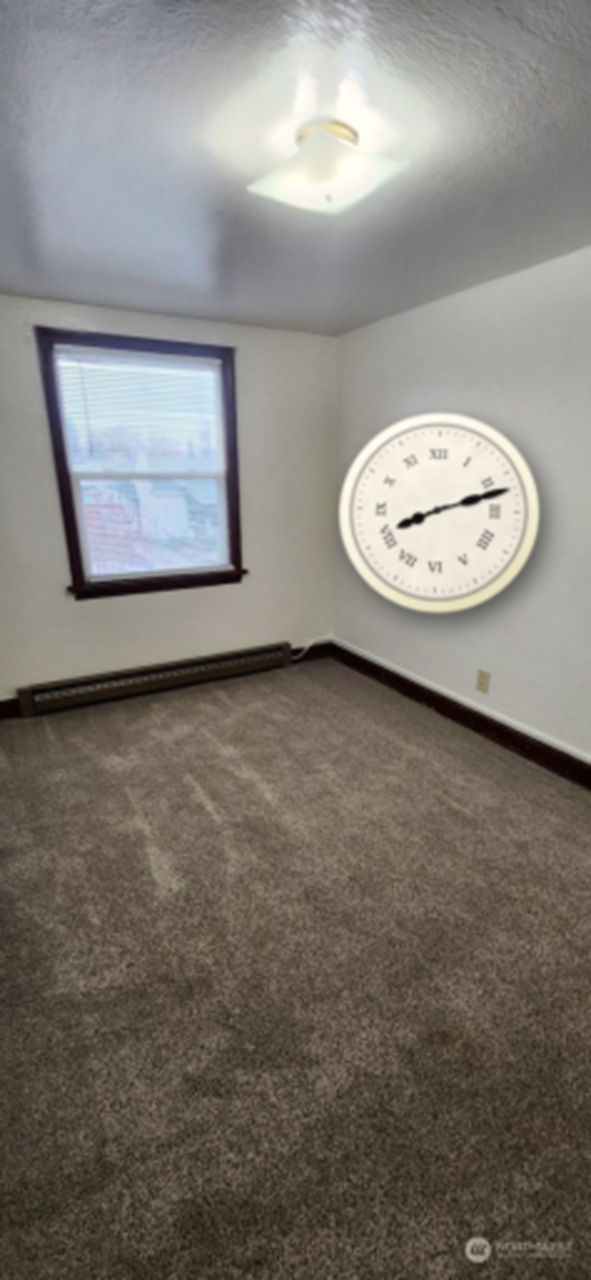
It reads 8:12
